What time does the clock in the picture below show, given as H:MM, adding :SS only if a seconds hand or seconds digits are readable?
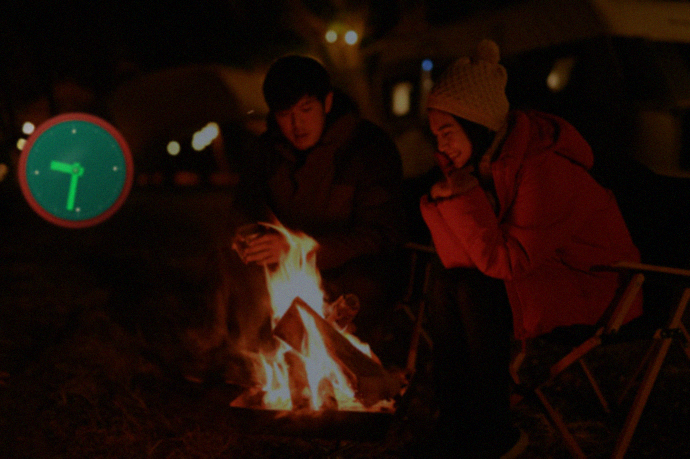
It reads 9:32
